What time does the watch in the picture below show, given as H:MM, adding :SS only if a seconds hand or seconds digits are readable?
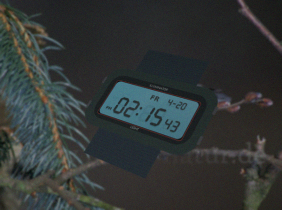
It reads 2:15:43
